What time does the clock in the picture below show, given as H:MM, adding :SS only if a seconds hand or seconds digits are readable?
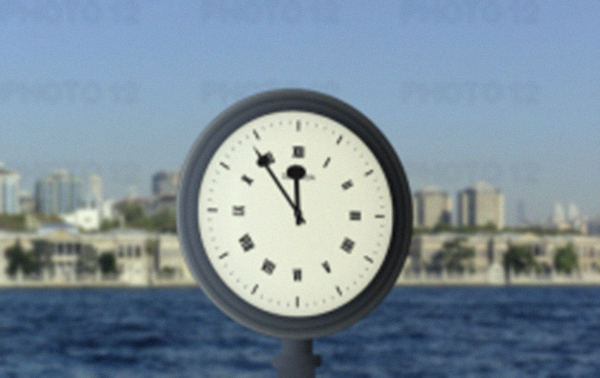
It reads 11:54
